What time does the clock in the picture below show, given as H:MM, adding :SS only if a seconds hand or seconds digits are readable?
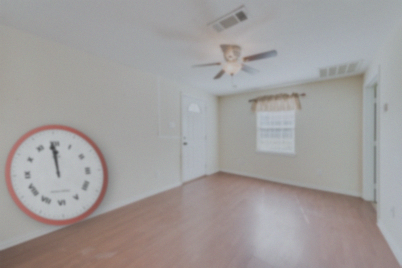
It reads 11:59
